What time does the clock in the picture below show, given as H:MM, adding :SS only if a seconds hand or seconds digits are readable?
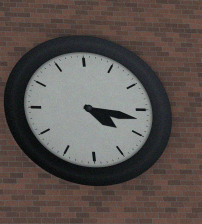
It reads 4:17
